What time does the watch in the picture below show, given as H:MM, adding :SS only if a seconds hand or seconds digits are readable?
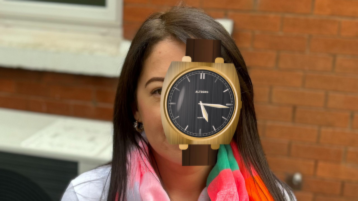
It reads 5:16
